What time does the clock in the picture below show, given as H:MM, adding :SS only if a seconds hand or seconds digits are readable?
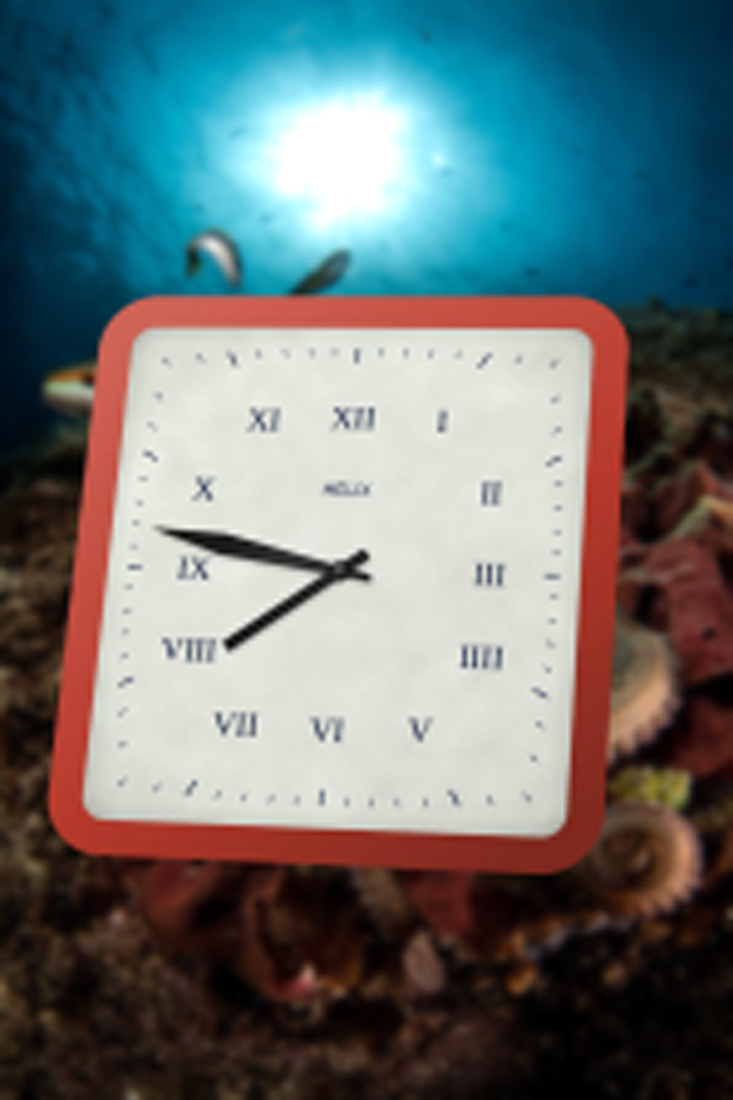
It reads 7:47
